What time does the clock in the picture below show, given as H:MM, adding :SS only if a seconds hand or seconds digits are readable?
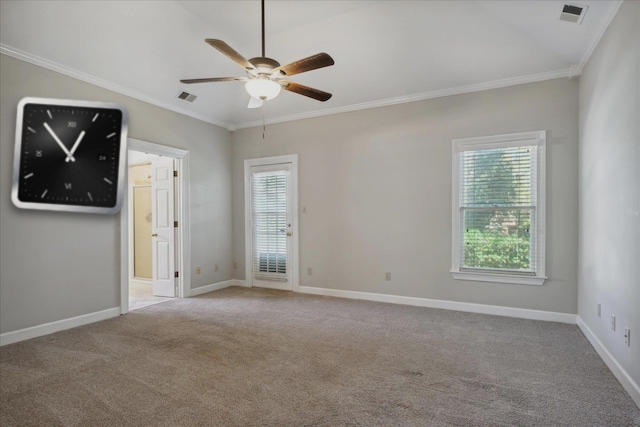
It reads 12:53
